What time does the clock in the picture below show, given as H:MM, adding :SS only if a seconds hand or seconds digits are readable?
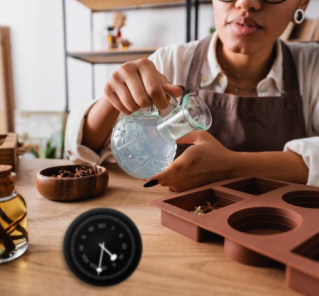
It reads 4:32
